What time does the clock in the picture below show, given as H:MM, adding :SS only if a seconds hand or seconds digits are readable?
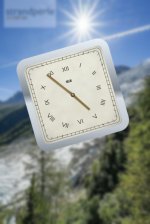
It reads 4:54
